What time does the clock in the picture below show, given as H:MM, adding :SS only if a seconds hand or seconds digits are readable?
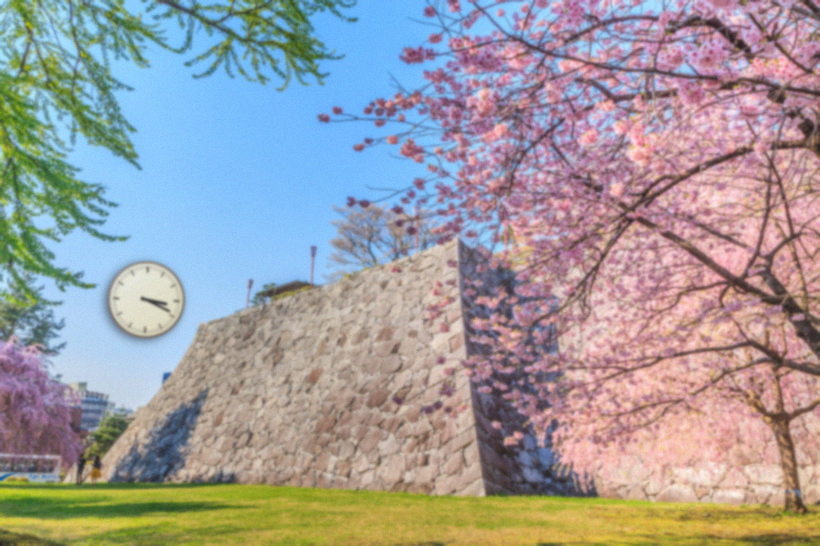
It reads 3:19
